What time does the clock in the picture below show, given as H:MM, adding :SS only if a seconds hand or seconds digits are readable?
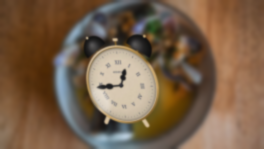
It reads 12:44
